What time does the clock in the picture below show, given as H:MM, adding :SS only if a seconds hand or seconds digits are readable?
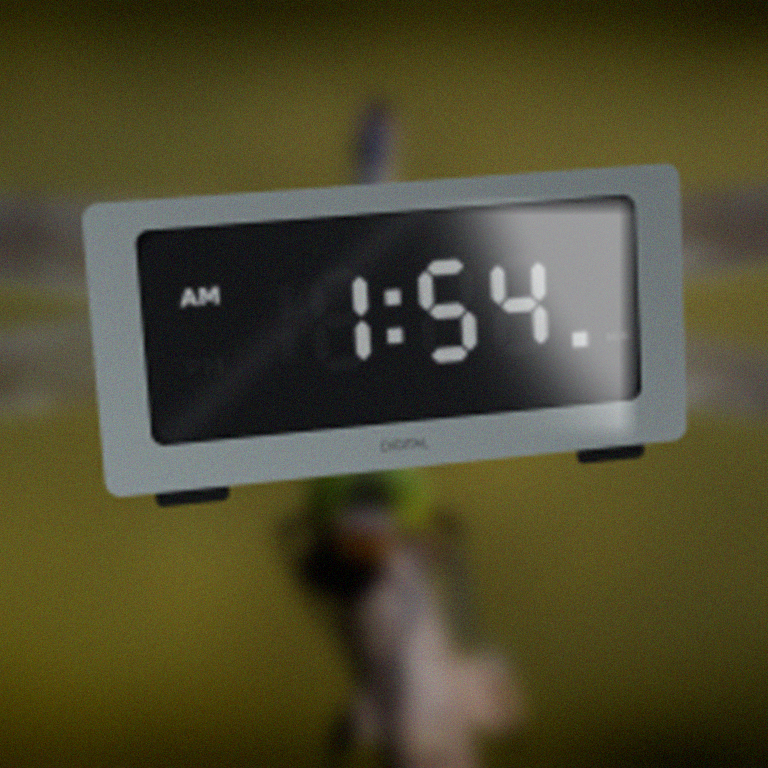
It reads 1:54
